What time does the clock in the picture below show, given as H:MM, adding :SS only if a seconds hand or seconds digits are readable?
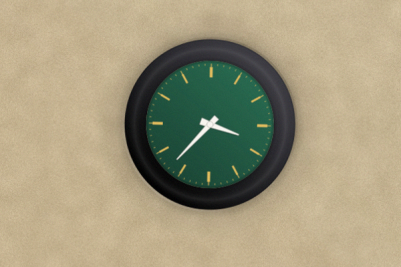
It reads 3:37
